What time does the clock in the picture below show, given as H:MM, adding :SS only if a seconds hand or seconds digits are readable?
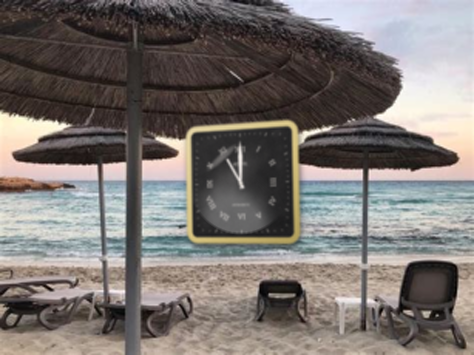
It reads 11:00
